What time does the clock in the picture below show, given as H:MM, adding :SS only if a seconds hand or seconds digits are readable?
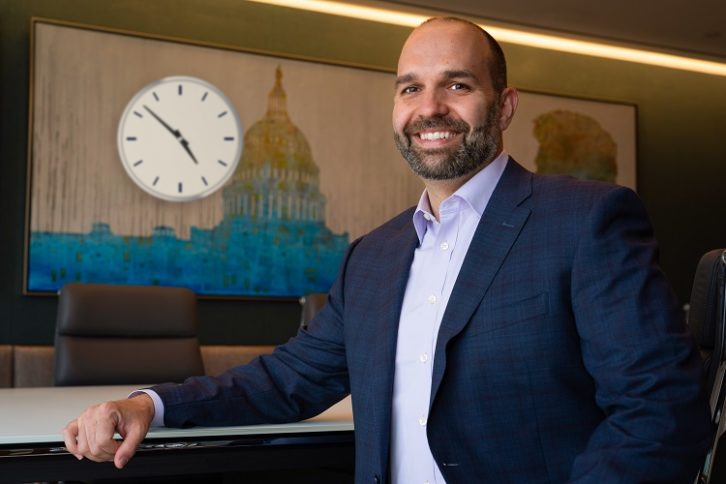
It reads 4:52
